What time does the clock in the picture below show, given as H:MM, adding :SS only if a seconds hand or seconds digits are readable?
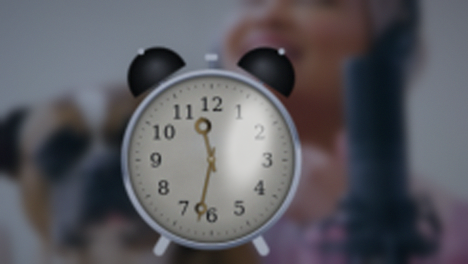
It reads 11:32
